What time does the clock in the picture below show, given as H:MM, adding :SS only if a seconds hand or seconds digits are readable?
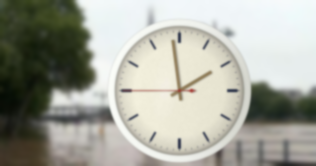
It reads 1:58:45
